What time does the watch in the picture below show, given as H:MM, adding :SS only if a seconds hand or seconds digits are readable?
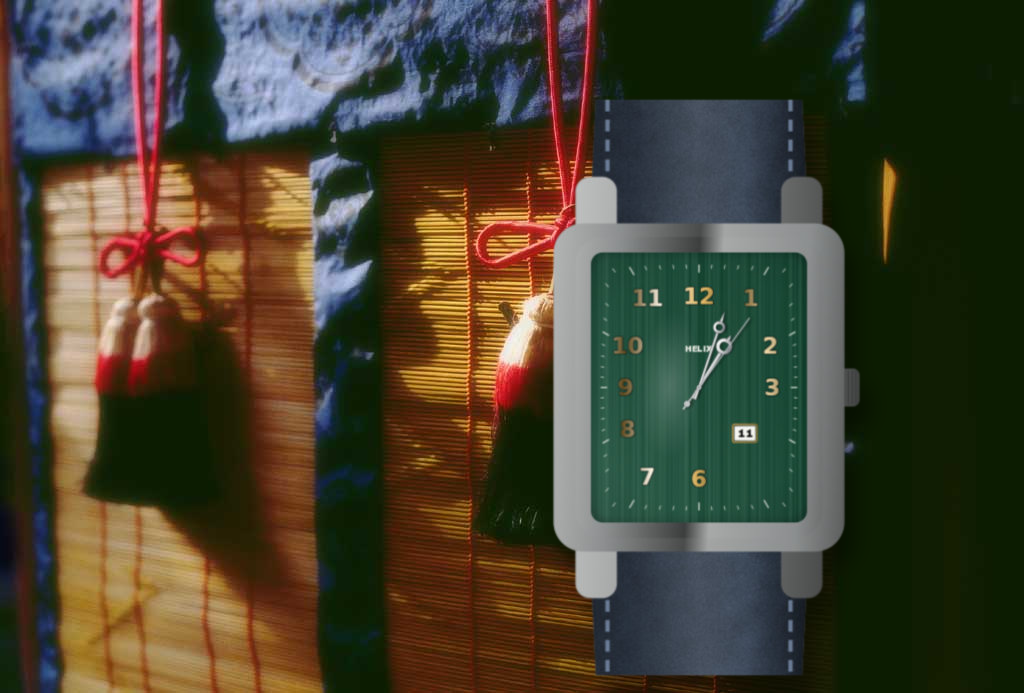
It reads 1:03:06
